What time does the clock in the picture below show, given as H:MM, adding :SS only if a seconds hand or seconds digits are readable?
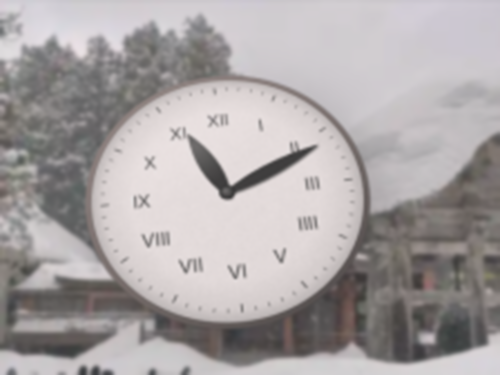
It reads 11:11
